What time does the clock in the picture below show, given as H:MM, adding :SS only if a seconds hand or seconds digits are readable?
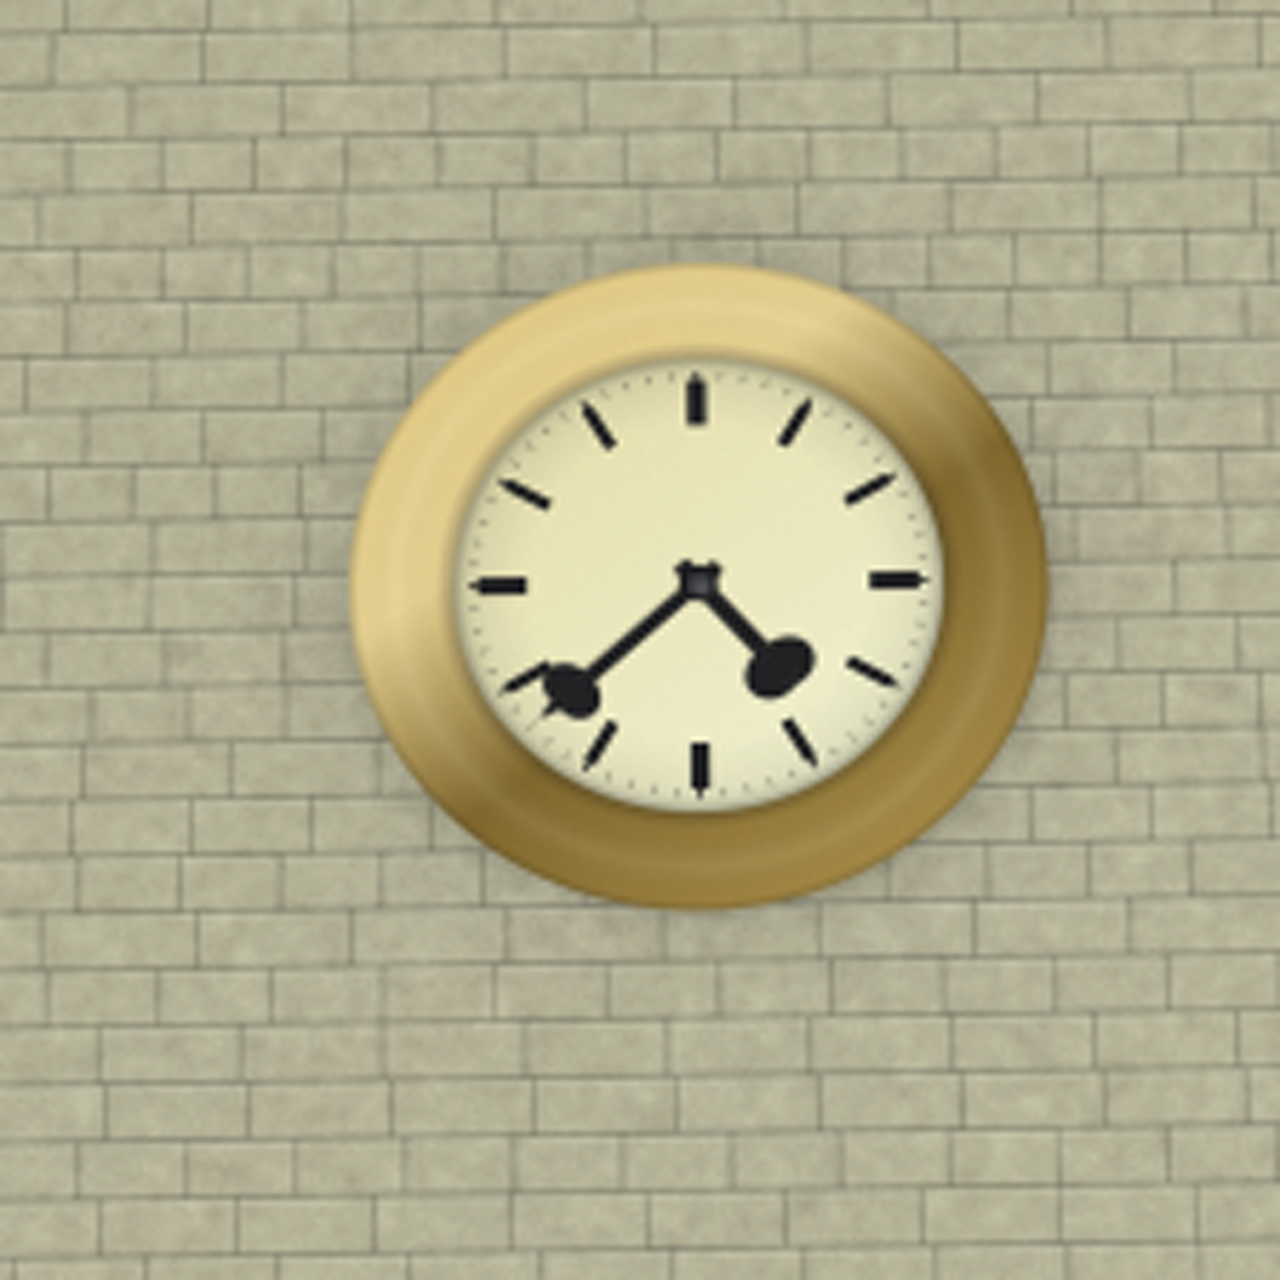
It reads 4:38
